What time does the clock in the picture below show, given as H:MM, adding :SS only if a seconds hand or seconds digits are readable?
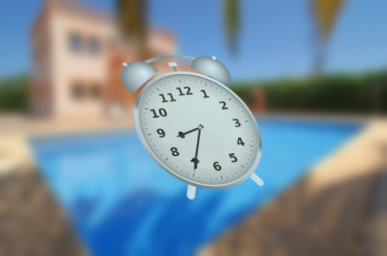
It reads 8:35
